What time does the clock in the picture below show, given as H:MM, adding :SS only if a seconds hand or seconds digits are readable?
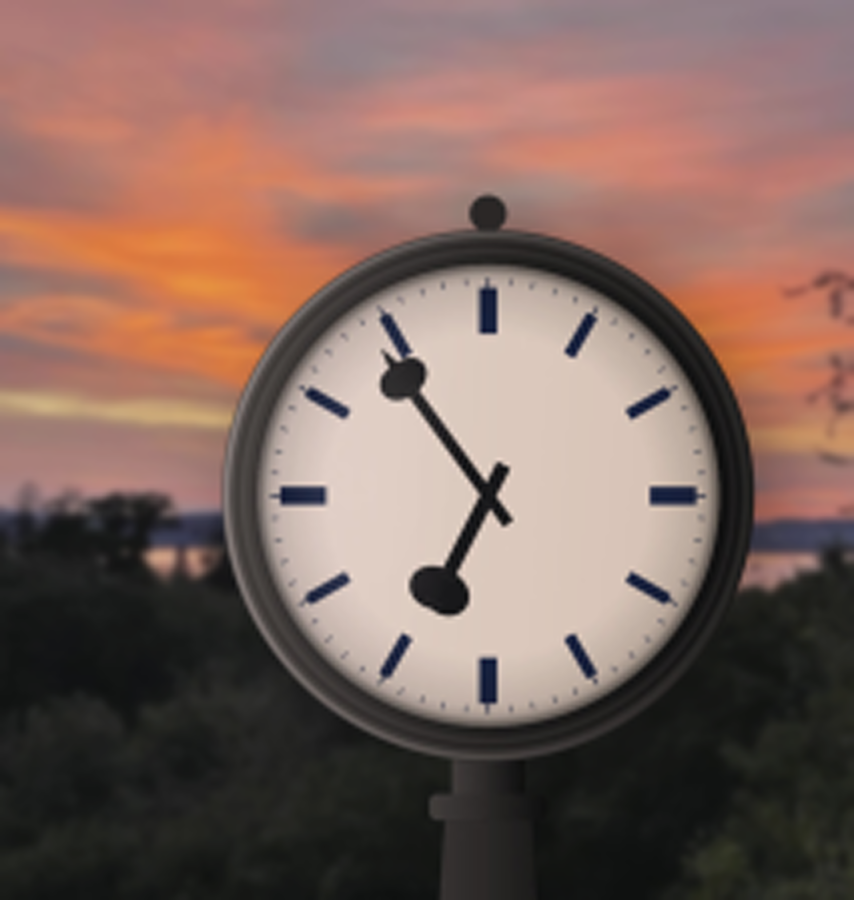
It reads 6:54
